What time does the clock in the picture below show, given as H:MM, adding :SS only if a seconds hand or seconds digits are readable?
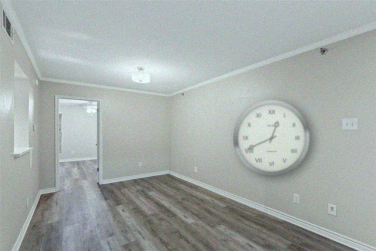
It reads 12:41
